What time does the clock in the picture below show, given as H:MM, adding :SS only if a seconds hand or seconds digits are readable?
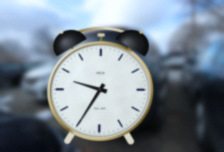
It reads 9:35
